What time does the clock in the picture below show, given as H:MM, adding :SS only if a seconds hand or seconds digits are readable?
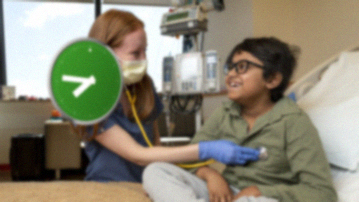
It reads 7:46
